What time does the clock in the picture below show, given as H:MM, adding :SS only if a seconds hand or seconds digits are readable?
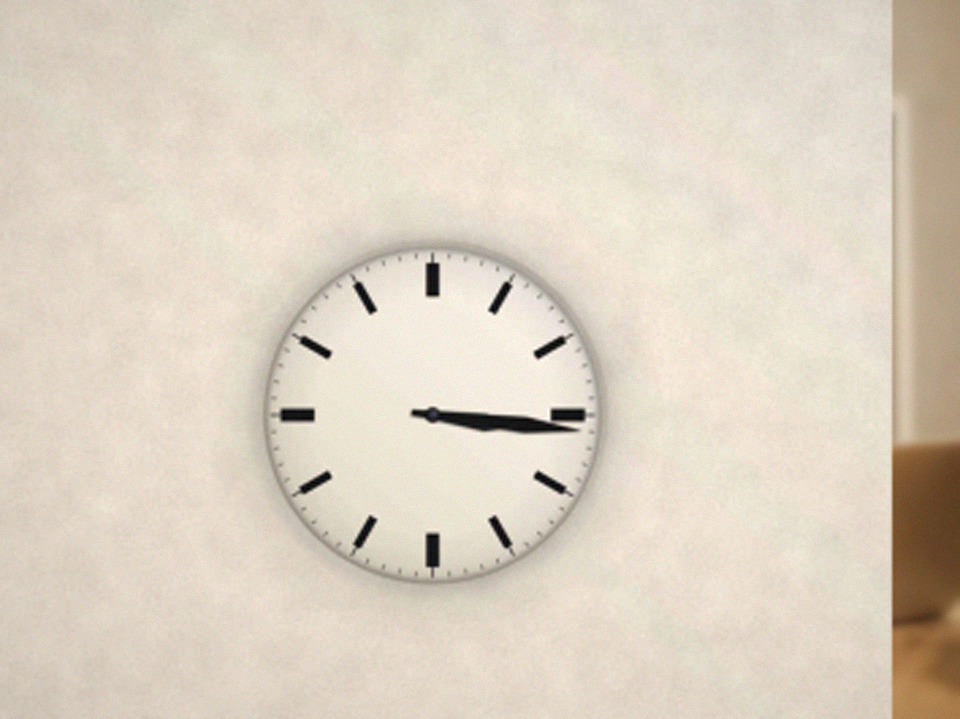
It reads 3:16
